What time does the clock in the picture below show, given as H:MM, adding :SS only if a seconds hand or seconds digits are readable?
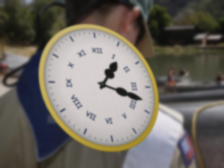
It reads 1:18
